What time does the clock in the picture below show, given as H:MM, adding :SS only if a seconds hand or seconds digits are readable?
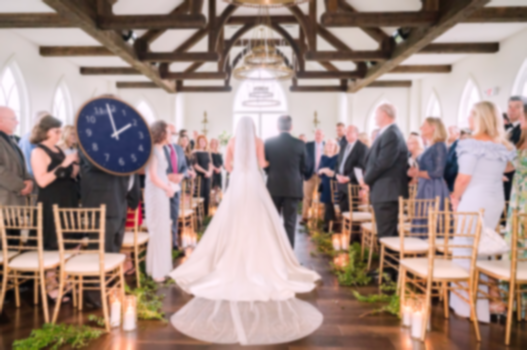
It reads 1:59
